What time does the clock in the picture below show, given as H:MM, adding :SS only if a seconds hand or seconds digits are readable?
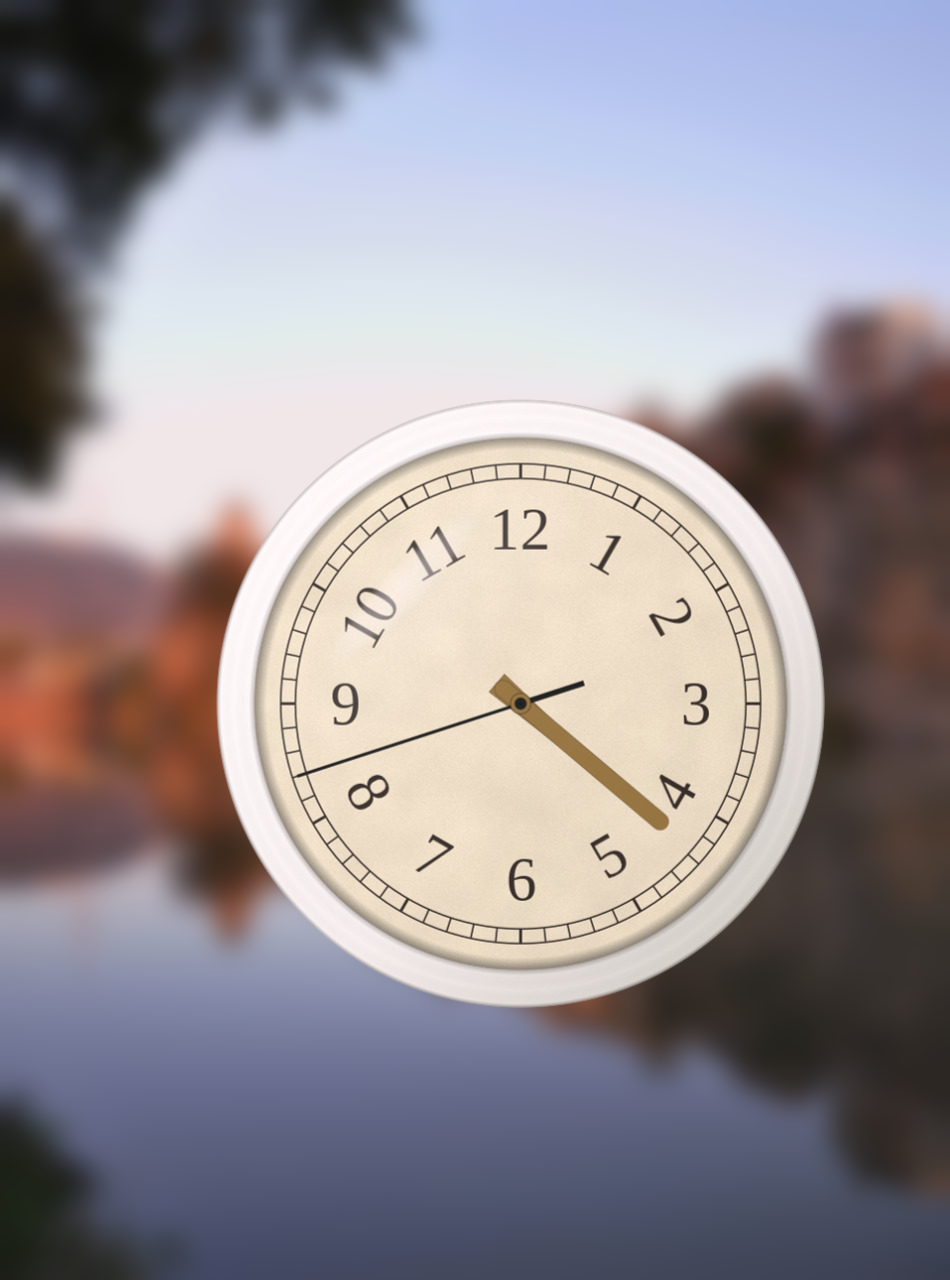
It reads 4:21:42
